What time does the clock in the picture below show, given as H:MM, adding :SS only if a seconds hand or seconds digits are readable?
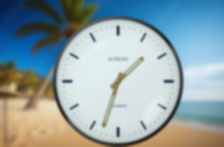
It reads 1:33
